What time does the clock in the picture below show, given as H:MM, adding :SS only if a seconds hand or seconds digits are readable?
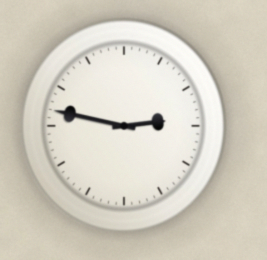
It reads 2:47
